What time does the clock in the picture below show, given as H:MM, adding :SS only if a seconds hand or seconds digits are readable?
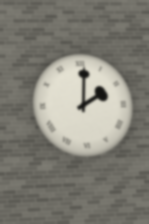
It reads 2:01
